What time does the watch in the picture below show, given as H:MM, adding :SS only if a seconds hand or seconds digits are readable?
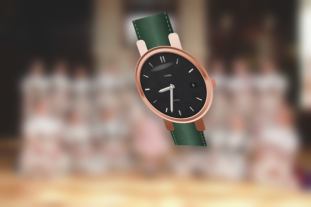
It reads 8:33
